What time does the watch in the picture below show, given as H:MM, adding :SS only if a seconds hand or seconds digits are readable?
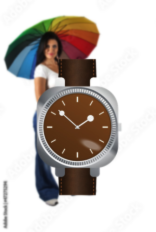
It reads 1:52
